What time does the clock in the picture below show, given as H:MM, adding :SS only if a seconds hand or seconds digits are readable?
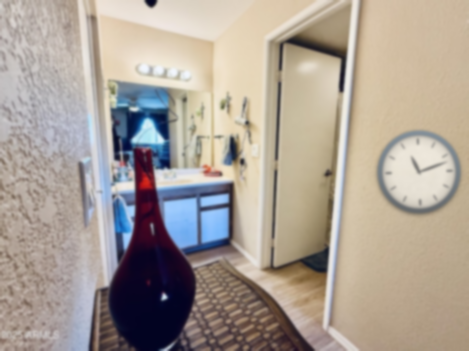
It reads 11:12
